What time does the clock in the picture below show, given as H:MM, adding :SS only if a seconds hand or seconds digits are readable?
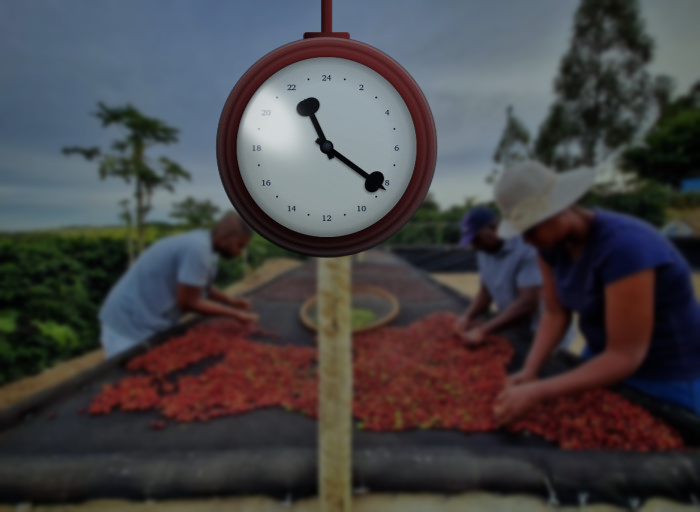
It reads 22:21
